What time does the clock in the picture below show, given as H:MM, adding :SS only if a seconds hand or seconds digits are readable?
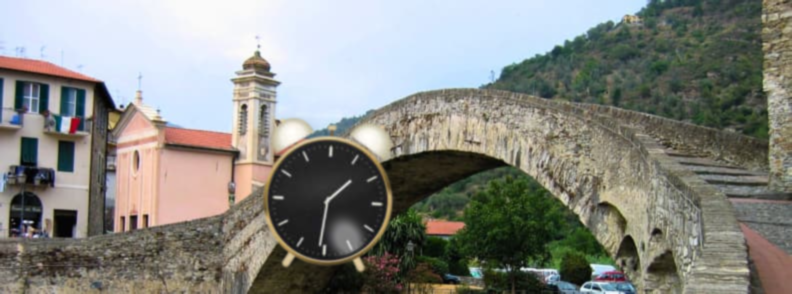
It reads 1:31
